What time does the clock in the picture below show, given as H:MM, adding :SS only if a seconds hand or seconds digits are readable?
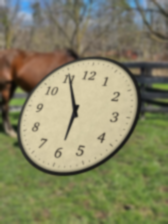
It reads 5:55
